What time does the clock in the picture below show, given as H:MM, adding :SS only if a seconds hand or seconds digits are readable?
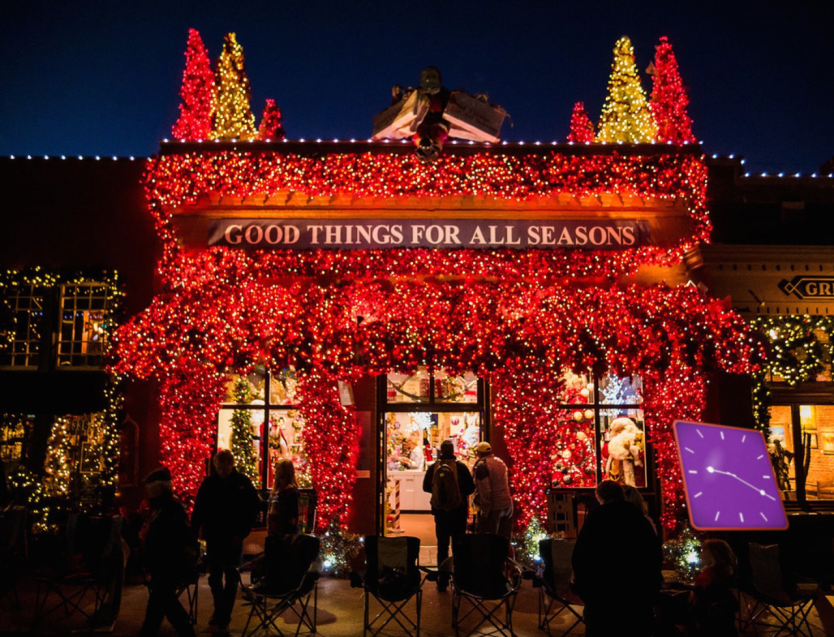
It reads 9:20
